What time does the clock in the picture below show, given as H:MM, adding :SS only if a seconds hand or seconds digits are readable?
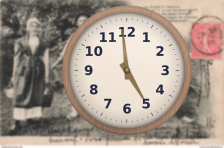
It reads 4:59
